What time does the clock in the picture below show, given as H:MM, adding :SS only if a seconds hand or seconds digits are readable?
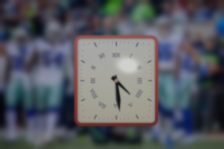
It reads 4:29
